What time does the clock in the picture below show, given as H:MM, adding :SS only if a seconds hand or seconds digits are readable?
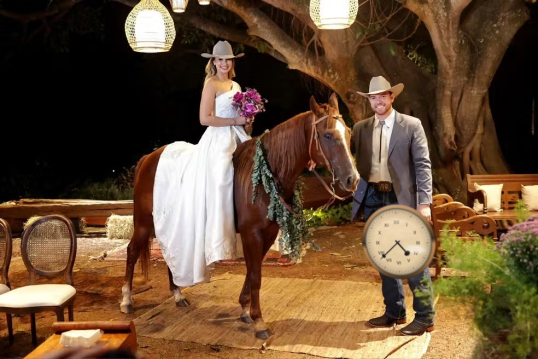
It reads 4:38
